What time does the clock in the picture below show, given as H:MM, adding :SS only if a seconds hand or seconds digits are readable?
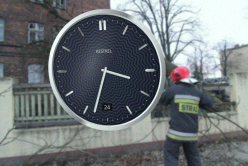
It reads 3:33
